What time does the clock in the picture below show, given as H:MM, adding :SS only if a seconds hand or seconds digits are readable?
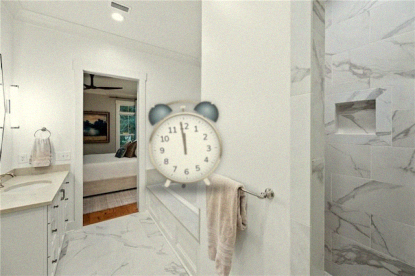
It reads 11:59
